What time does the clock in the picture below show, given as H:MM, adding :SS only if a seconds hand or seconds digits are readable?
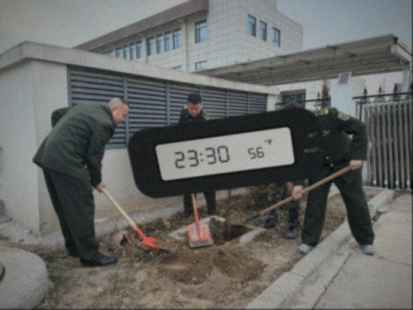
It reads 23:30
